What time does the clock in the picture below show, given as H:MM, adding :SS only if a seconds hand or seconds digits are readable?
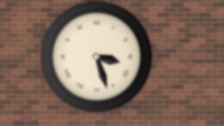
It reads 3:27
